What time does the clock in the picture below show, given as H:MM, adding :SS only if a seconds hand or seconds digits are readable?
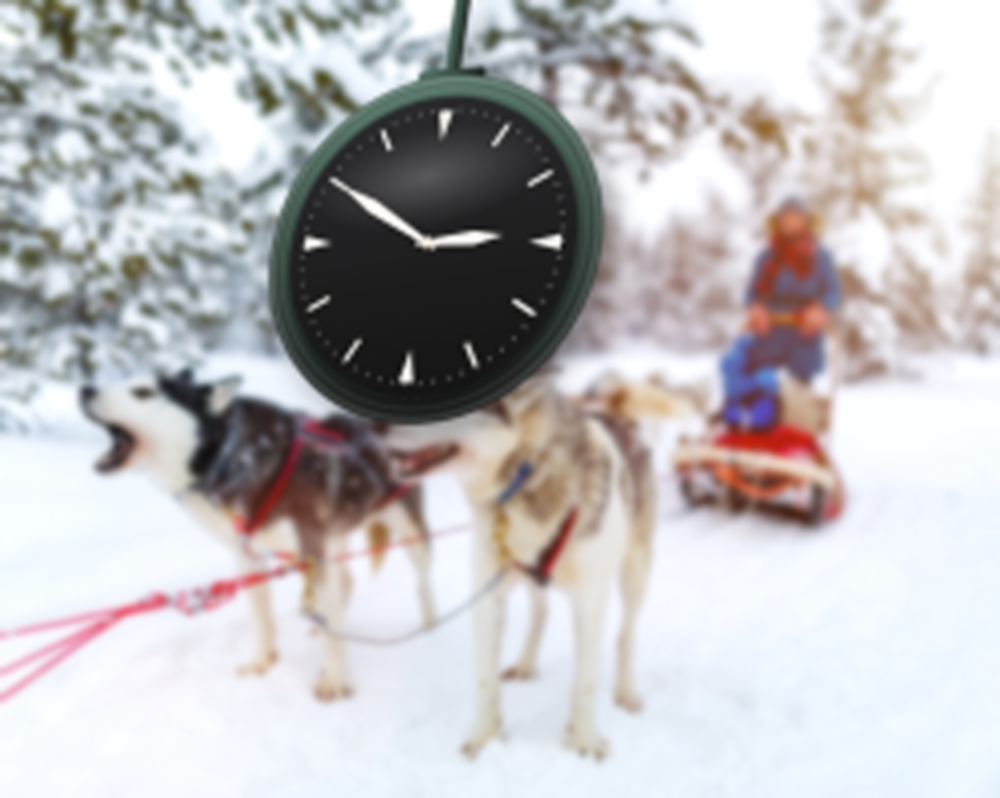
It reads 2:50
